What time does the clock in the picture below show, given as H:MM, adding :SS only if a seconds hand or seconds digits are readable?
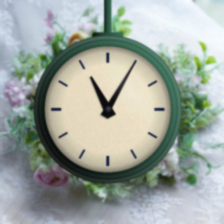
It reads 11:05
